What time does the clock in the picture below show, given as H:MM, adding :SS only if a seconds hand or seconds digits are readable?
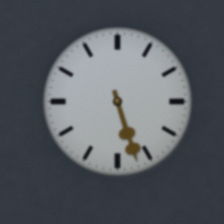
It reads 5:27
